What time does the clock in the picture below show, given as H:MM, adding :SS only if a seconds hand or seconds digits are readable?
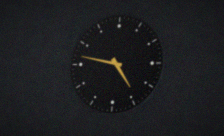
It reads 4:47
